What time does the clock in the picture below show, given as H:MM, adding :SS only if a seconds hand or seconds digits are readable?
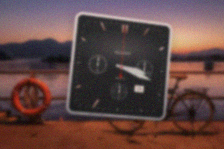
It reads 3:18
